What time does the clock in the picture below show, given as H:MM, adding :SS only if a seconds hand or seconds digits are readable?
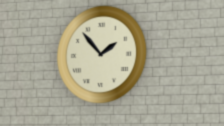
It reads 1:53
